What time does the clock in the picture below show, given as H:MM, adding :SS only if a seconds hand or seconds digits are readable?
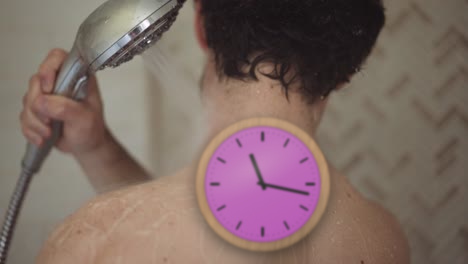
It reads 11:17
